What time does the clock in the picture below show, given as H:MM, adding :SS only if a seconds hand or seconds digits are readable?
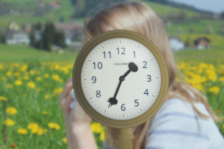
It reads 1:34
